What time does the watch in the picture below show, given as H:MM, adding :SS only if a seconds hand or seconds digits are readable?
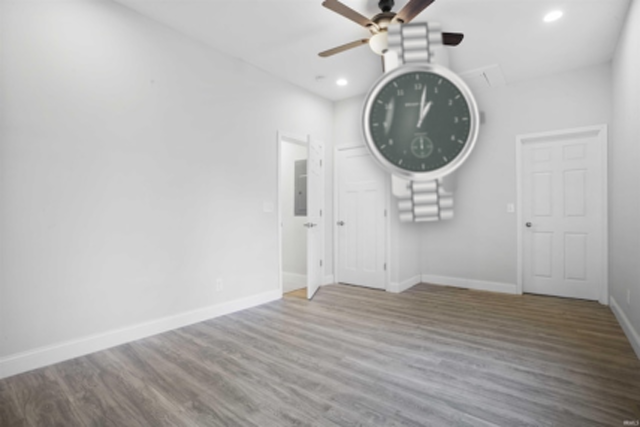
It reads 1:02
